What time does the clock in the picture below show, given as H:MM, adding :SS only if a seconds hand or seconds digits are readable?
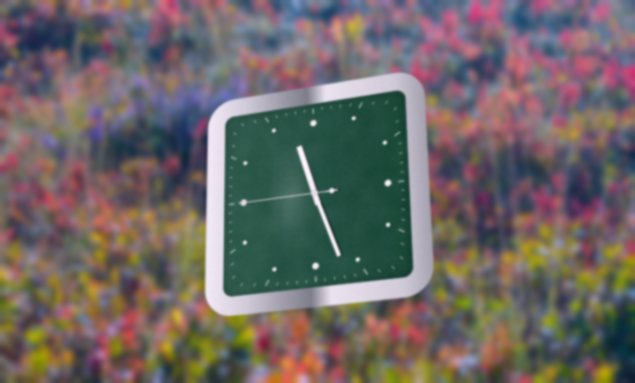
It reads 11:26:45
